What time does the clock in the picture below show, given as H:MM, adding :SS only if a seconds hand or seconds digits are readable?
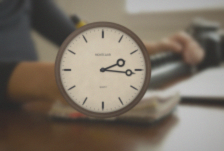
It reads 2:16
